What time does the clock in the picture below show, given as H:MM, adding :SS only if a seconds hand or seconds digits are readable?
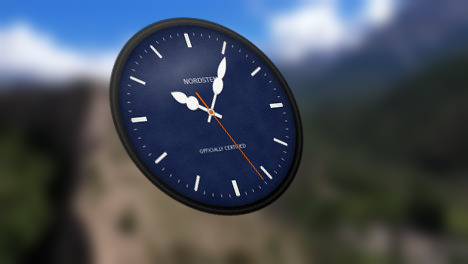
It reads 10:05:26
